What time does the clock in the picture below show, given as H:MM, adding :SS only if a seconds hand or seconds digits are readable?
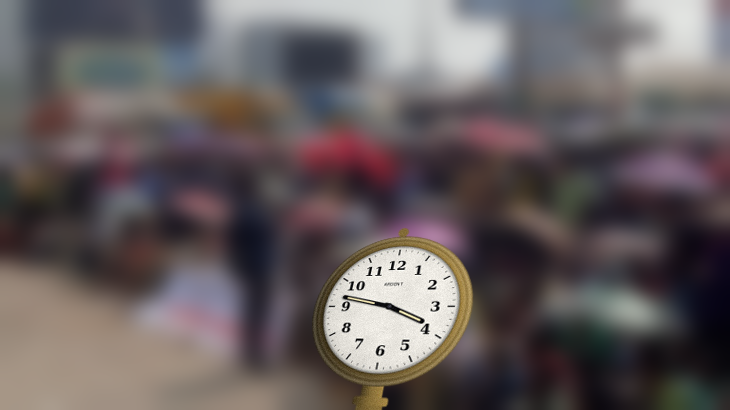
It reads 3:47
